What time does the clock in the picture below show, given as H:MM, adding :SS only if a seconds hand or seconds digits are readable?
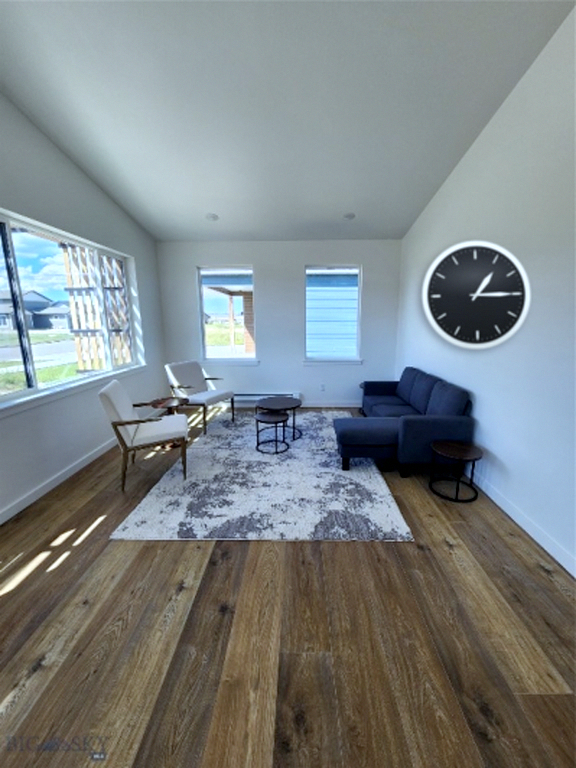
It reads 1:15
